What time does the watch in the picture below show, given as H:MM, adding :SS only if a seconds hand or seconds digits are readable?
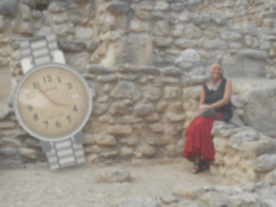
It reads 3:55
